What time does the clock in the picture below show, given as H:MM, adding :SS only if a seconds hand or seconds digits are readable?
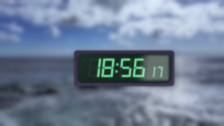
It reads 18:56:17
